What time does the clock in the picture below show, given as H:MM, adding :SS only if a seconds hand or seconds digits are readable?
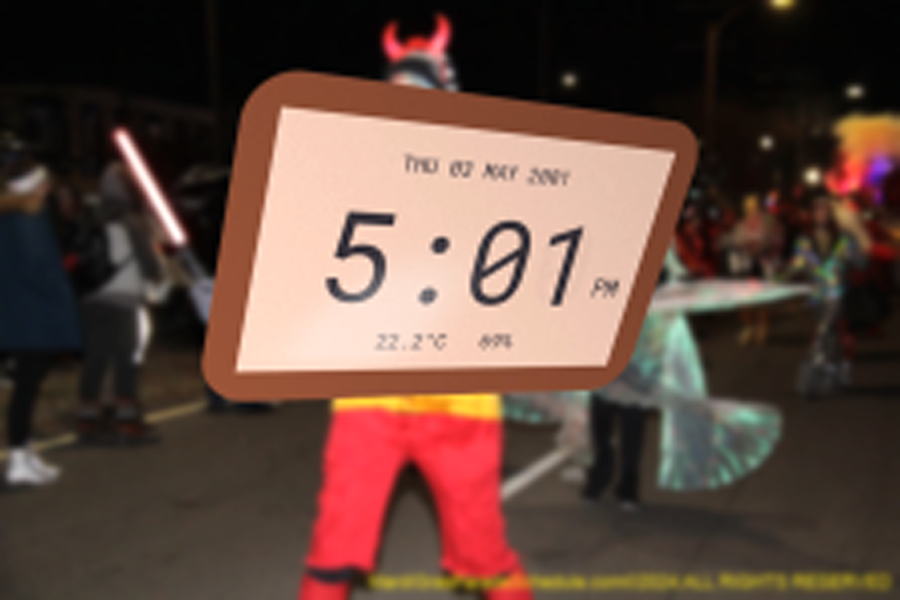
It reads 5:01
